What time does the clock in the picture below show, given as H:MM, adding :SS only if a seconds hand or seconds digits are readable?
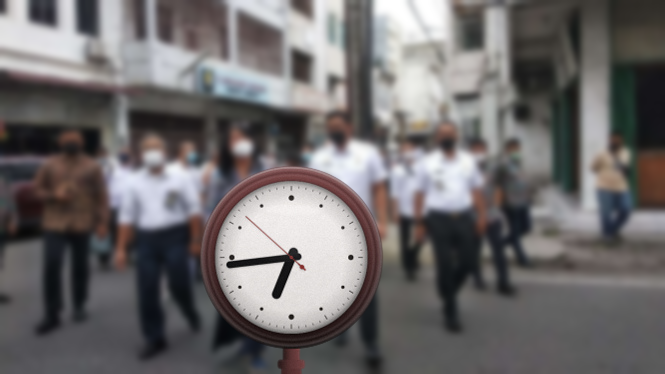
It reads 6:43:52
